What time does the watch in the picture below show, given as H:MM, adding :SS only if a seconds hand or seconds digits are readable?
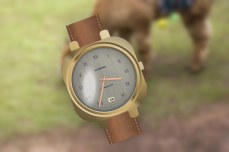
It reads 3:35
